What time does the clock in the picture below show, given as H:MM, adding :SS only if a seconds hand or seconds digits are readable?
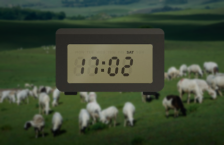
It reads 17:02
